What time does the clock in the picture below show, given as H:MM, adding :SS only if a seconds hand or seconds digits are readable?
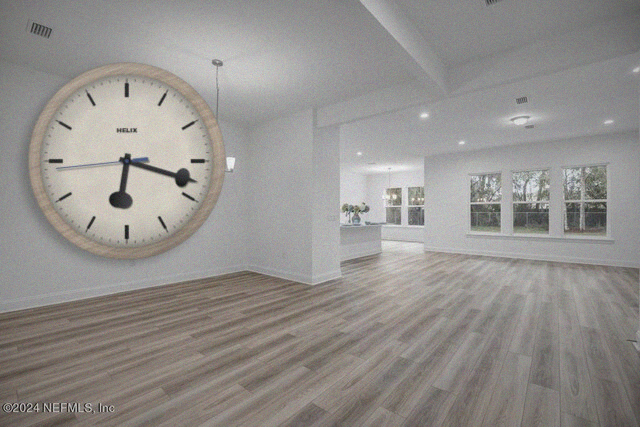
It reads 6:17:44
